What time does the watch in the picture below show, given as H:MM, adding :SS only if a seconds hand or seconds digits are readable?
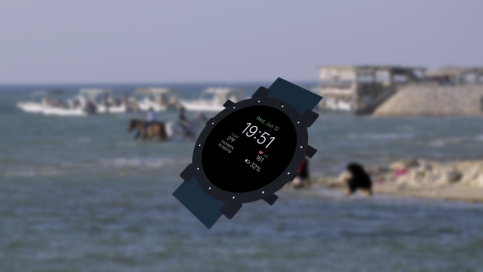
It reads 19:51
